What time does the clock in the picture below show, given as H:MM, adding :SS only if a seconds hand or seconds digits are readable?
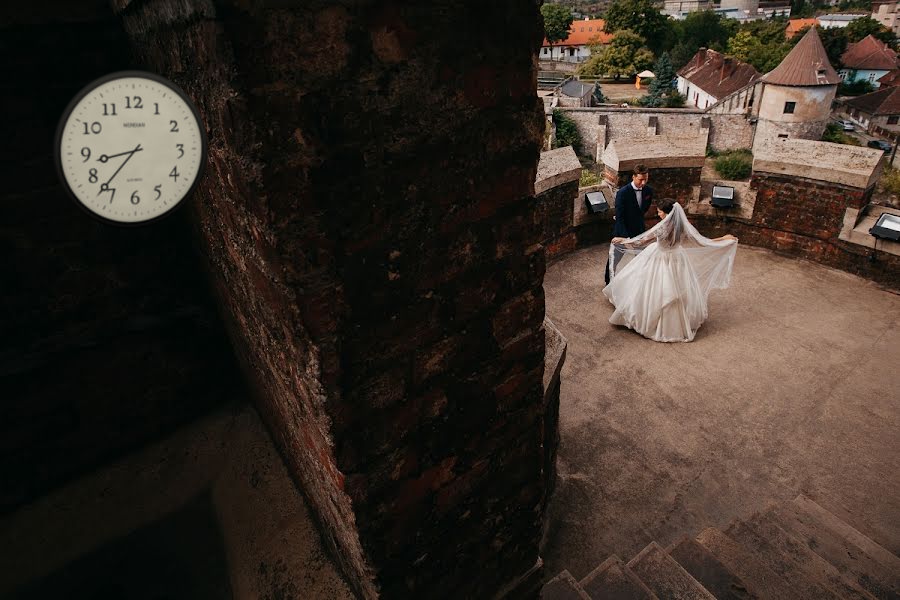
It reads 8:37
